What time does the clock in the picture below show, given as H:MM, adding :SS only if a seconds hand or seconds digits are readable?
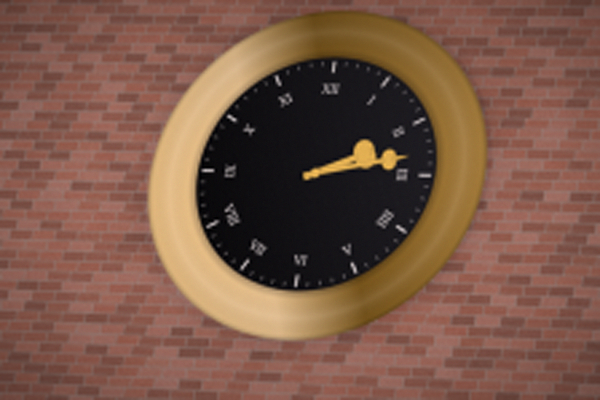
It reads 2:13
